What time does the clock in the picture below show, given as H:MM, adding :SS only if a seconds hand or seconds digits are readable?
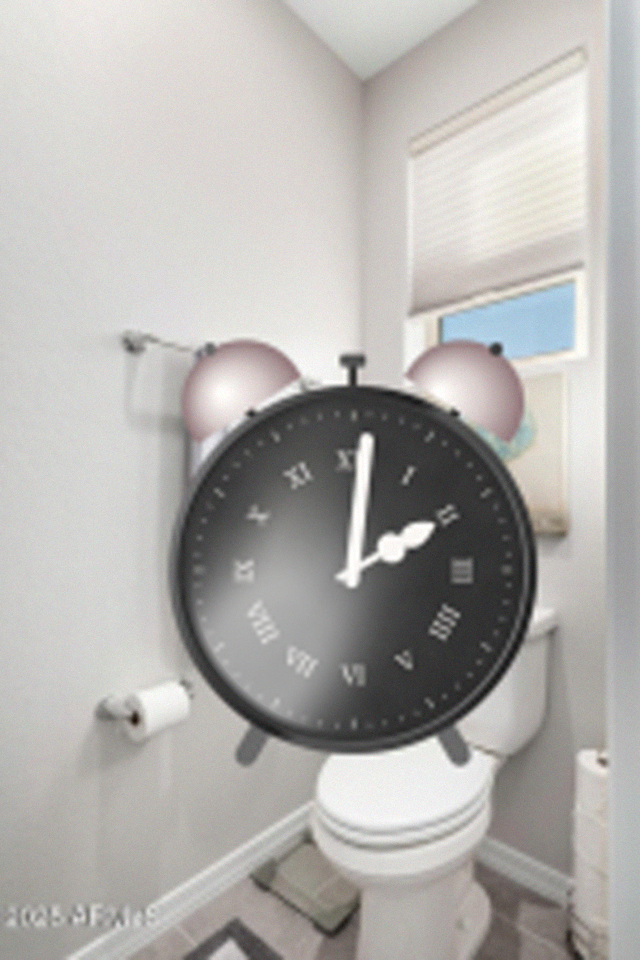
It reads 2:01
